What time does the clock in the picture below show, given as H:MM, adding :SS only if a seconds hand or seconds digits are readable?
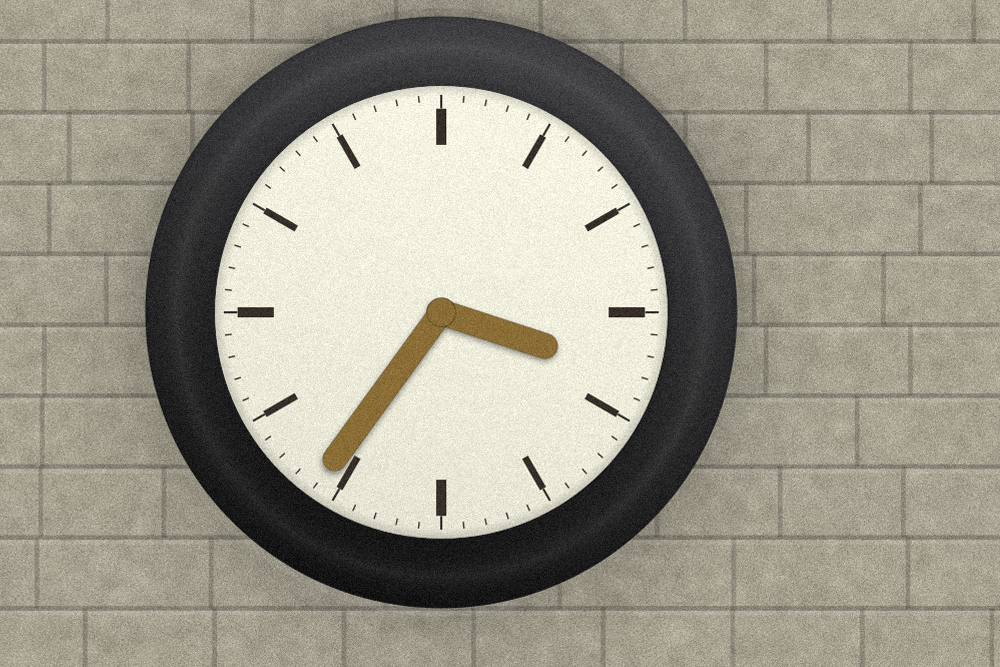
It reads 3:36
